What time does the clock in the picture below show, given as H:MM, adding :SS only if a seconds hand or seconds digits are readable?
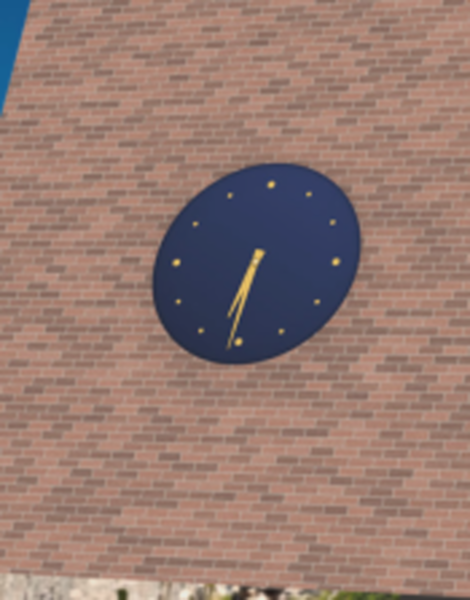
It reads 6:31
